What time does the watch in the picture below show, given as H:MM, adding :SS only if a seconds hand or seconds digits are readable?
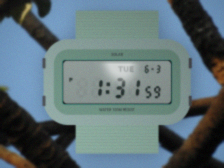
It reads 1:31:59
